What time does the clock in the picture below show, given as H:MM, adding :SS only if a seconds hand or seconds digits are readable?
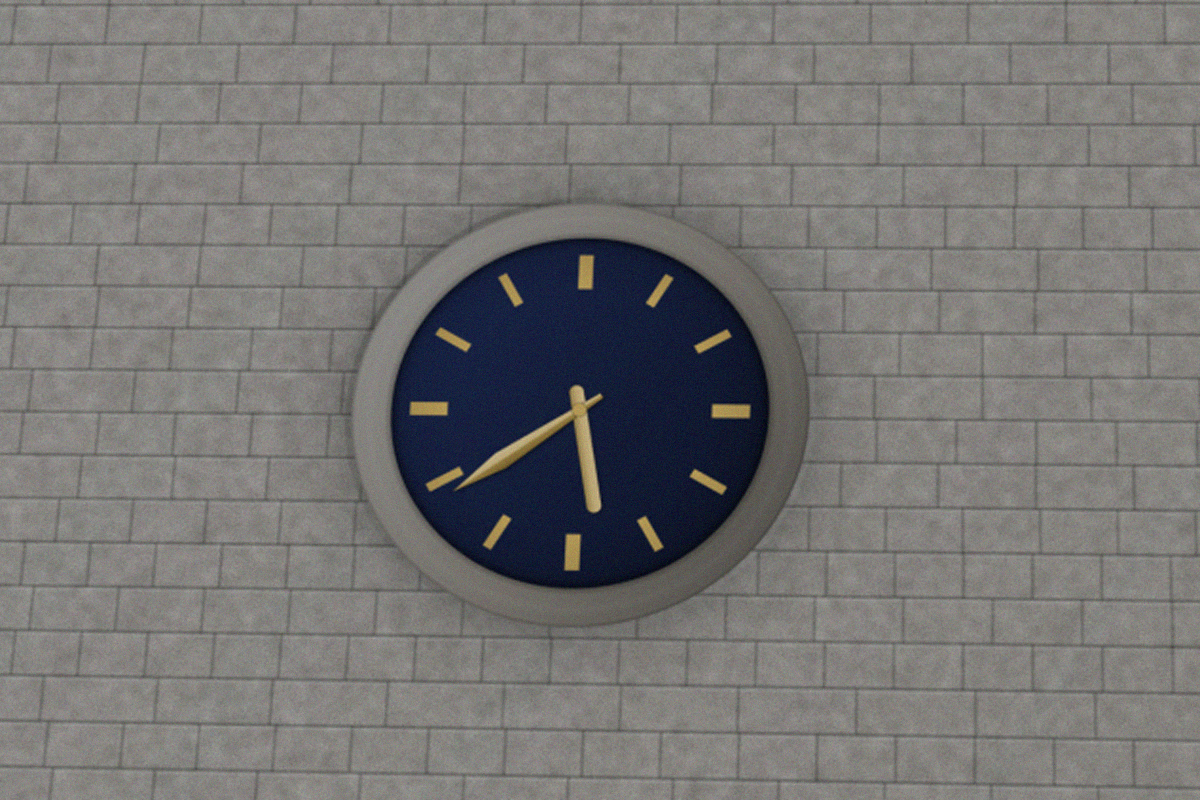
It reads 5:39
